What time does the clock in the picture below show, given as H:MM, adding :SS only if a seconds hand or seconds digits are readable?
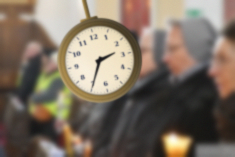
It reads 2:35
